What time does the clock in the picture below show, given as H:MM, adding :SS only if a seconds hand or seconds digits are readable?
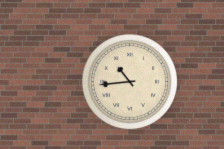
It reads 10:44
